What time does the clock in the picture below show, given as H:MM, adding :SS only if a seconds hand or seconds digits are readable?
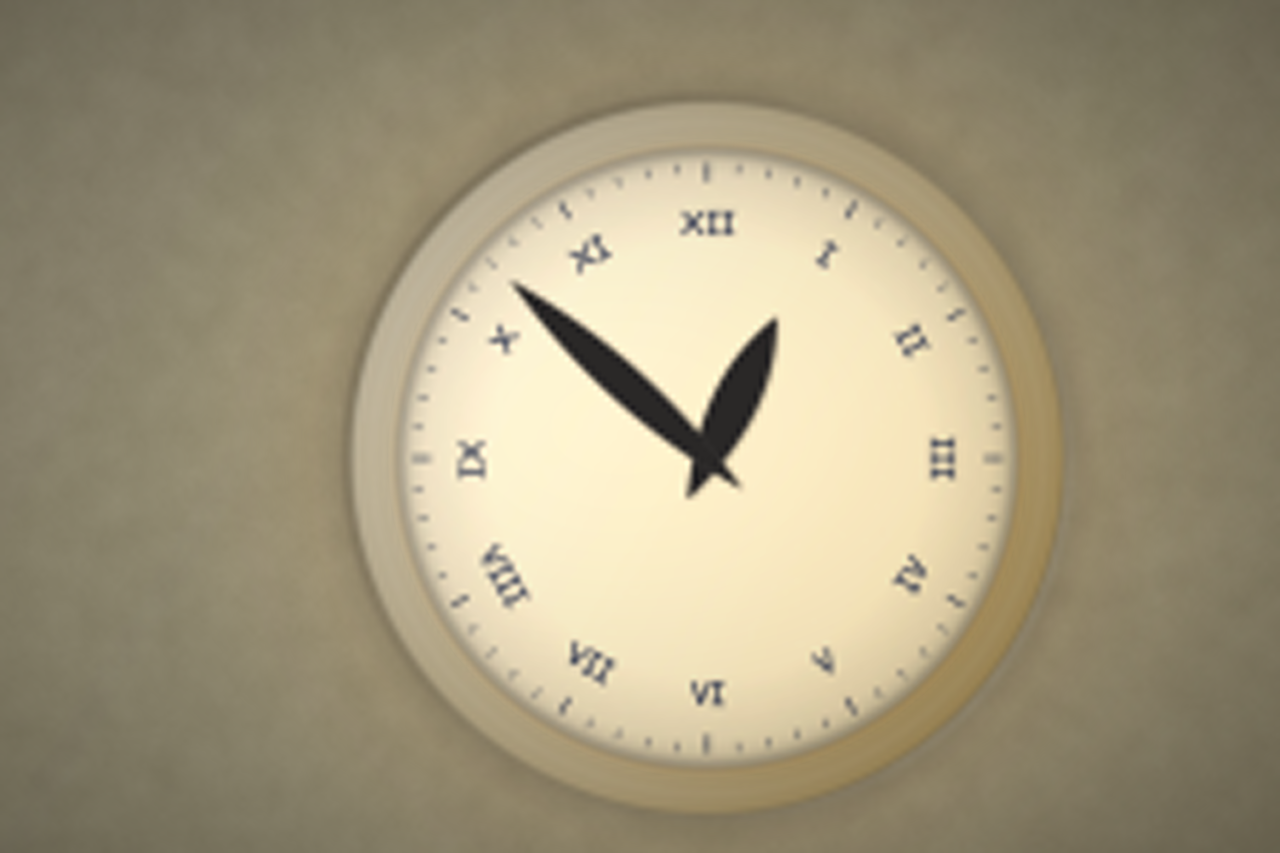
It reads 12:52
